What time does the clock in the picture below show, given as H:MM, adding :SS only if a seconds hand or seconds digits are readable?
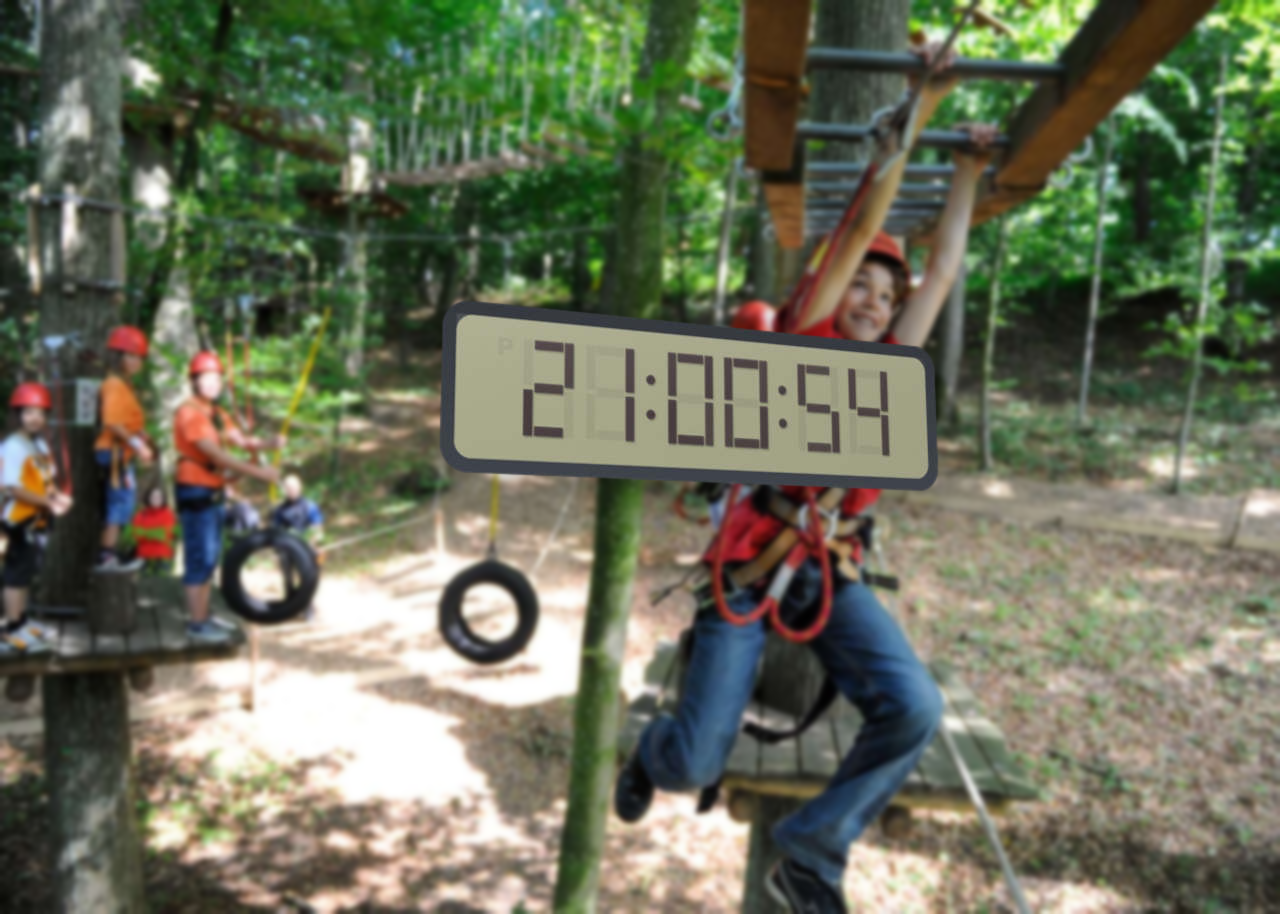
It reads 21:00:54
